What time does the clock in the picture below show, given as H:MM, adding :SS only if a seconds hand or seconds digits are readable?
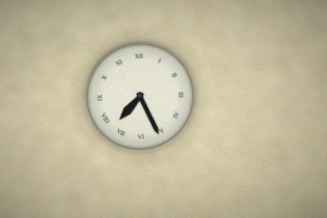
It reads 7:26
